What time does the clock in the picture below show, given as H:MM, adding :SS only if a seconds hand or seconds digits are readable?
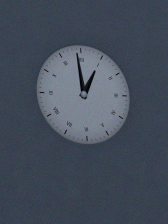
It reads 12:59
